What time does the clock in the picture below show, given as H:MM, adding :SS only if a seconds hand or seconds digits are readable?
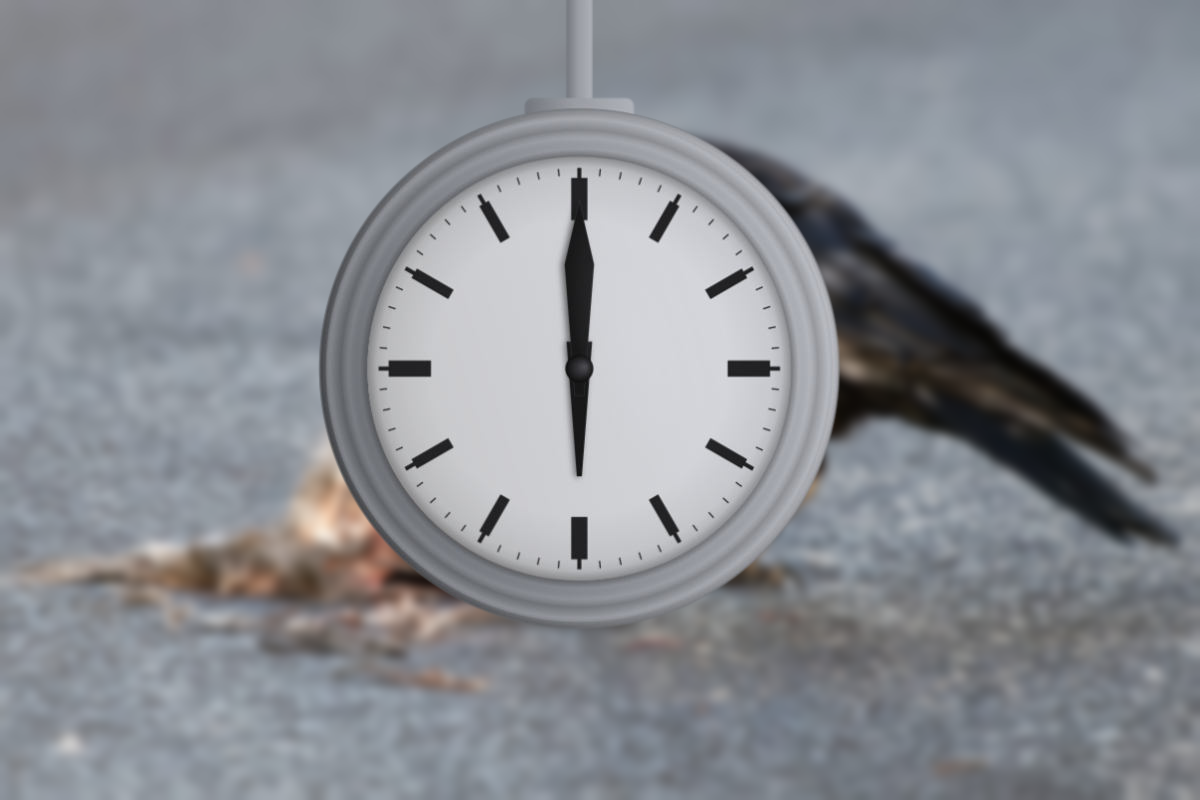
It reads 6:00
